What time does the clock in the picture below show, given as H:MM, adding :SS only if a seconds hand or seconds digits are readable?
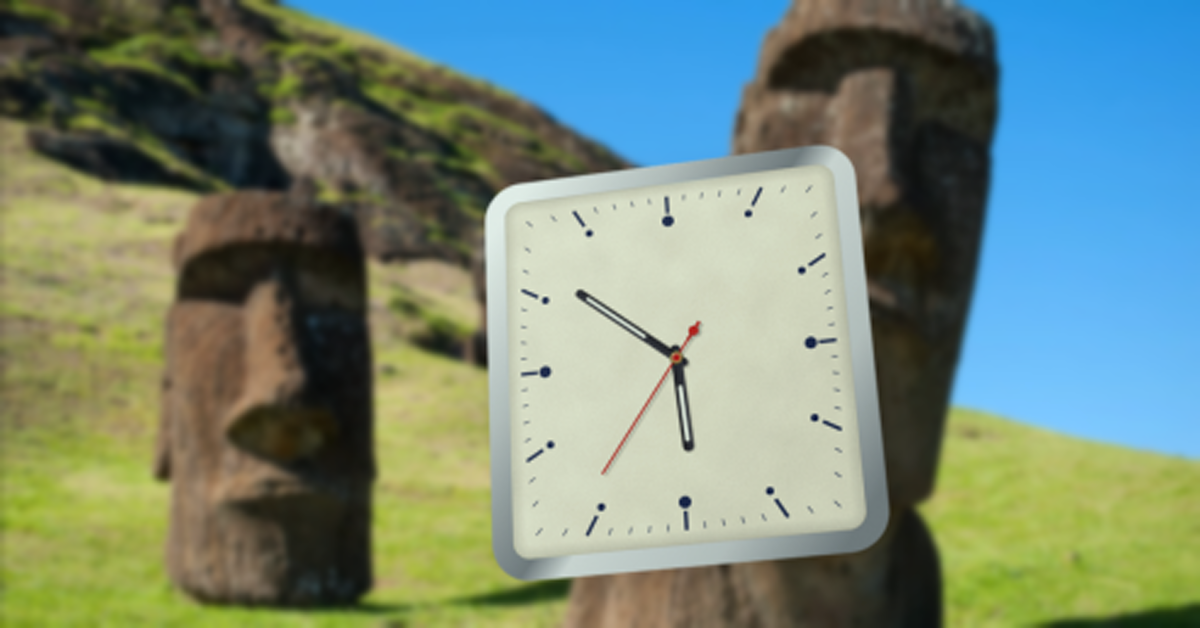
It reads 5:51:36
